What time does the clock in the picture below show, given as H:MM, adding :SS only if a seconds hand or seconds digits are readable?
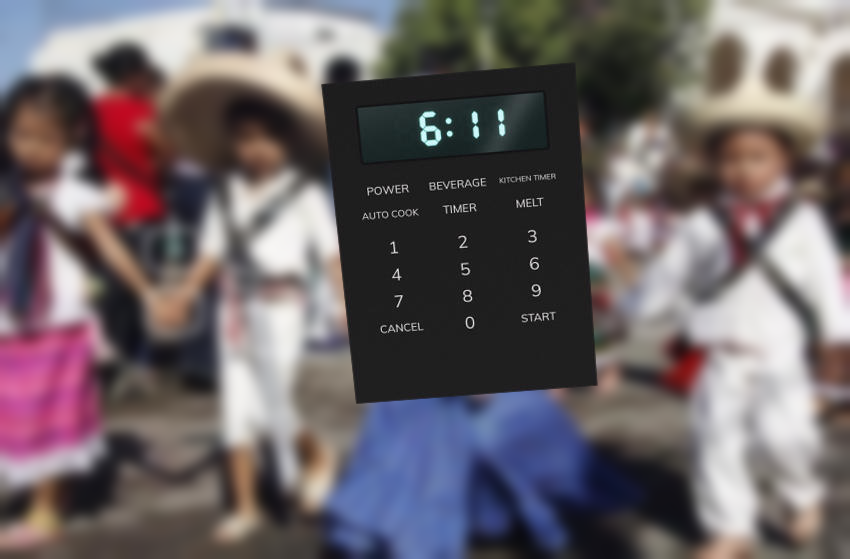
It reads 6:11
